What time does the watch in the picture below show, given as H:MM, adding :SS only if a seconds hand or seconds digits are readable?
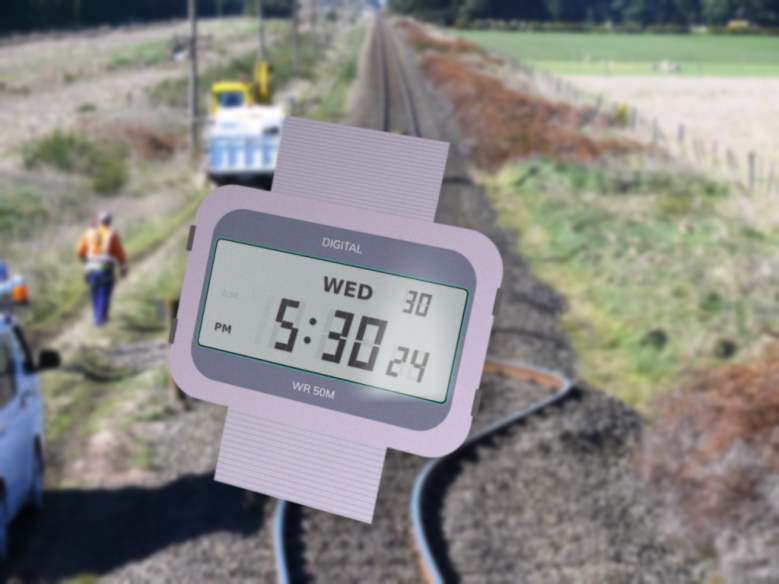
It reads 5:30:24
